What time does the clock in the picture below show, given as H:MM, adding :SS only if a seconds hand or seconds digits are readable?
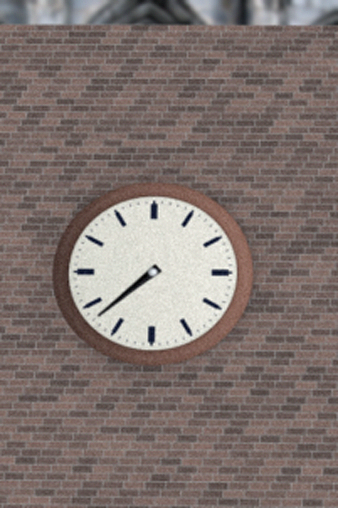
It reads 7:38
